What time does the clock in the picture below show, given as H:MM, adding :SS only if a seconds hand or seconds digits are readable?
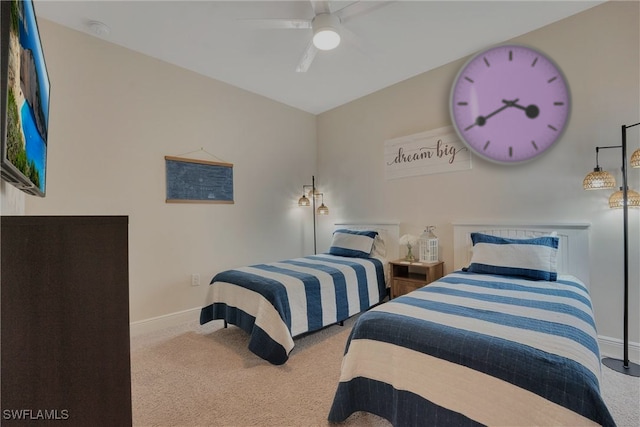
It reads 3:40
